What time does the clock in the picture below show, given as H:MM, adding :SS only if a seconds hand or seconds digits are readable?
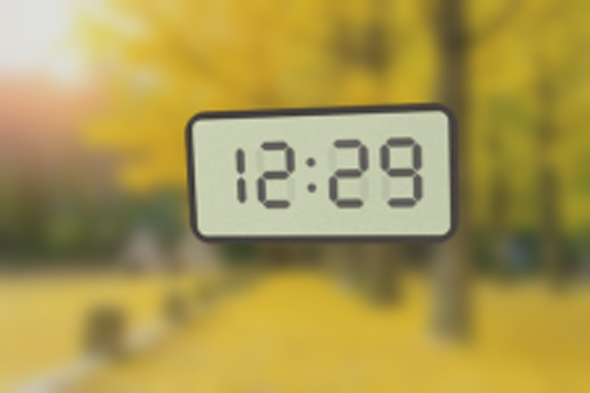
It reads 12:29
